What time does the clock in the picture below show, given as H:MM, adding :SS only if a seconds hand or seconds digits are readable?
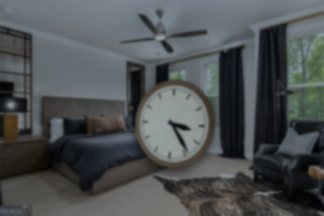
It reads 3:24
